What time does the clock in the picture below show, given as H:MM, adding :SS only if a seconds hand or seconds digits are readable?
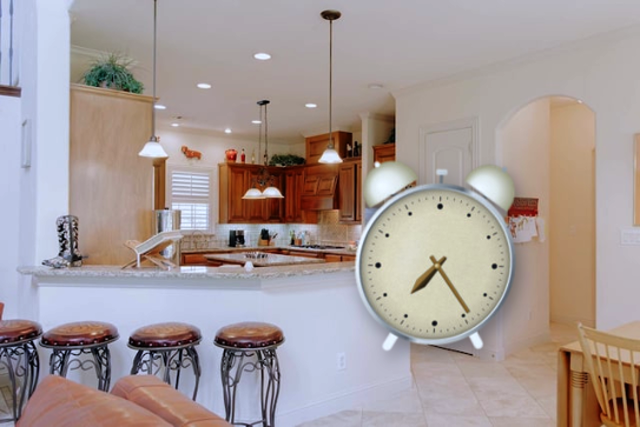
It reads 7:24
